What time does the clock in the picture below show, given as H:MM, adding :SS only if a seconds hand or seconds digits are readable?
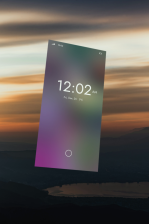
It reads 12:02
